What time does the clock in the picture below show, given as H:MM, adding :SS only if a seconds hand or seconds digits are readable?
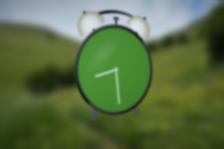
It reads 8:29
